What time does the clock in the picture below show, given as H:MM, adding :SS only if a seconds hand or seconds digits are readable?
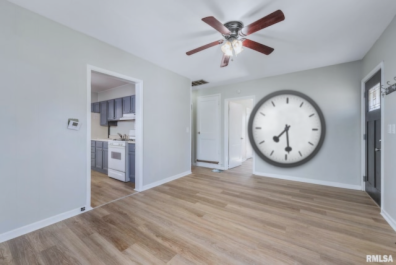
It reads 7:29
